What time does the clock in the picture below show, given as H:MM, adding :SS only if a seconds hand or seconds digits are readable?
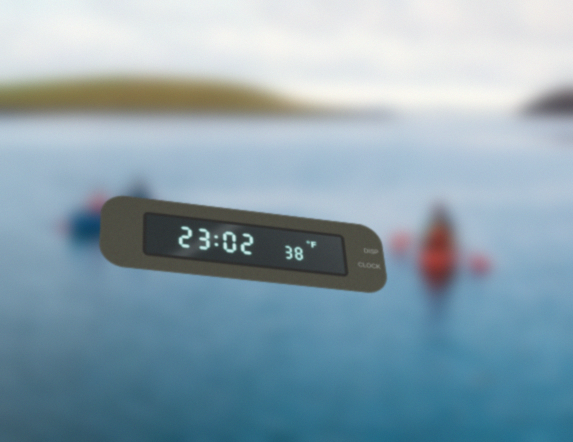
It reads 23:02
